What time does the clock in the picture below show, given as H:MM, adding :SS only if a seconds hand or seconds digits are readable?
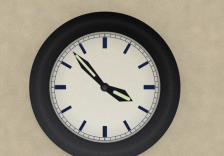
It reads 3:53
